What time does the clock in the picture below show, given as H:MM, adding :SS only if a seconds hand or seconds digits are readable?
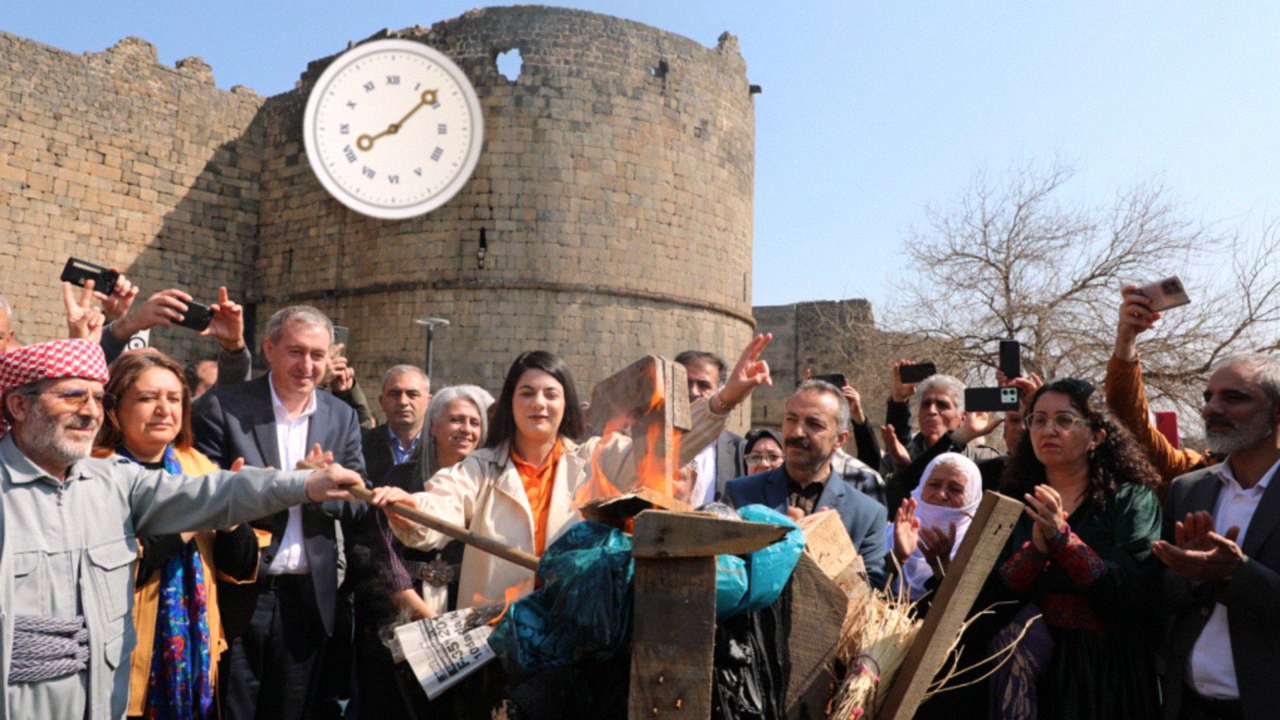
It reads 8:08
